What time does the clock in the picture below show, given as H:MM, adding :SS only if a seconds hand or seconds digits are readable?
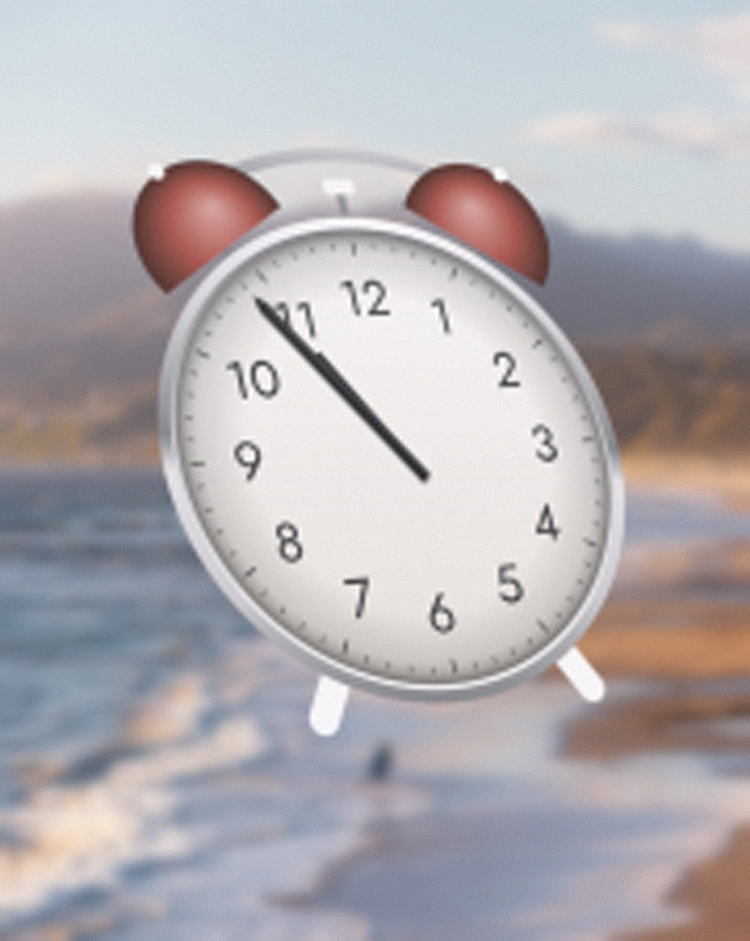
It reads 10:54
